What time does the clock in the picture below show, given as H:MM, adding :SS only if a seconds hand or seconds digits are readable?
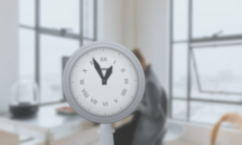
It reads 12:56
